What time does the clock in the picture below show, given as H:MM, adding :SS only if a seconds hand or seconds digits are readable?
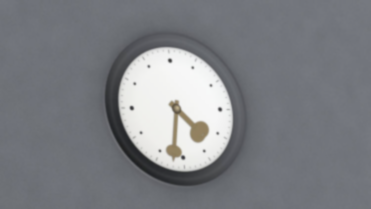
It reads 4:32
